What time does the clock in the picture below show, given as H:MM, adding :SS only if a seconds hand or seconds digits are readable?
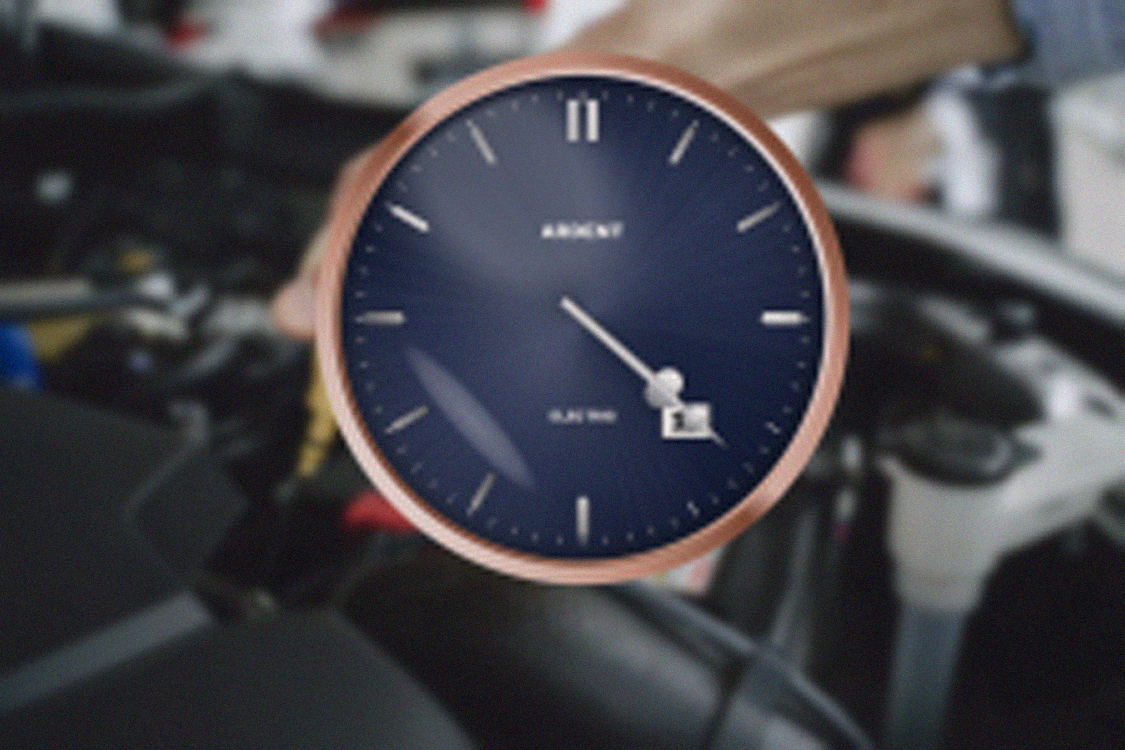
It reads 4:22
